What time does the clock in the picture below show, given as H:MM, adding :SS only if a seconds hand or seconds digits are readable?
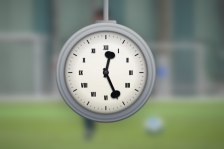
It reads 12:26
